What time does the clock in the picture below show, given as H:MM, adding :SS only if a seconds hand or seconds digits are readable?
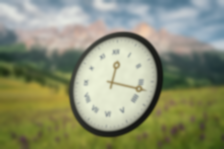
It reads 12:17
